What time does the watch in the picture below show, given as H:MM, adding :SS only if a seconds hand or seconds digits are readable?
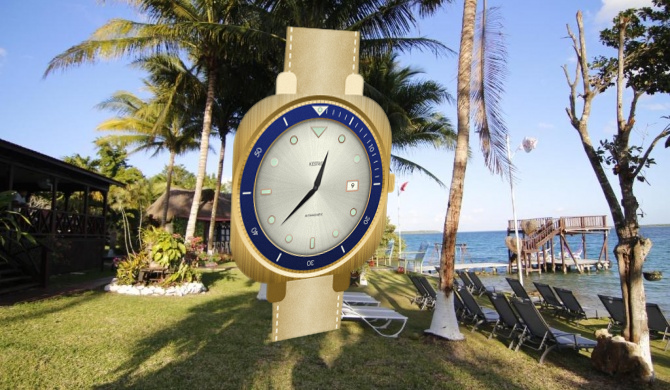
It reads 12:38
